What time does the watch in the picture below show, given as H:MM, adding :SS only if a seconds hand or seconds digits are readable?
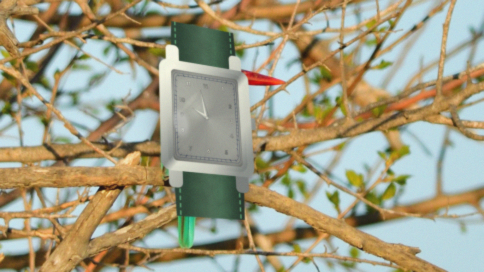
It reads 9:58
